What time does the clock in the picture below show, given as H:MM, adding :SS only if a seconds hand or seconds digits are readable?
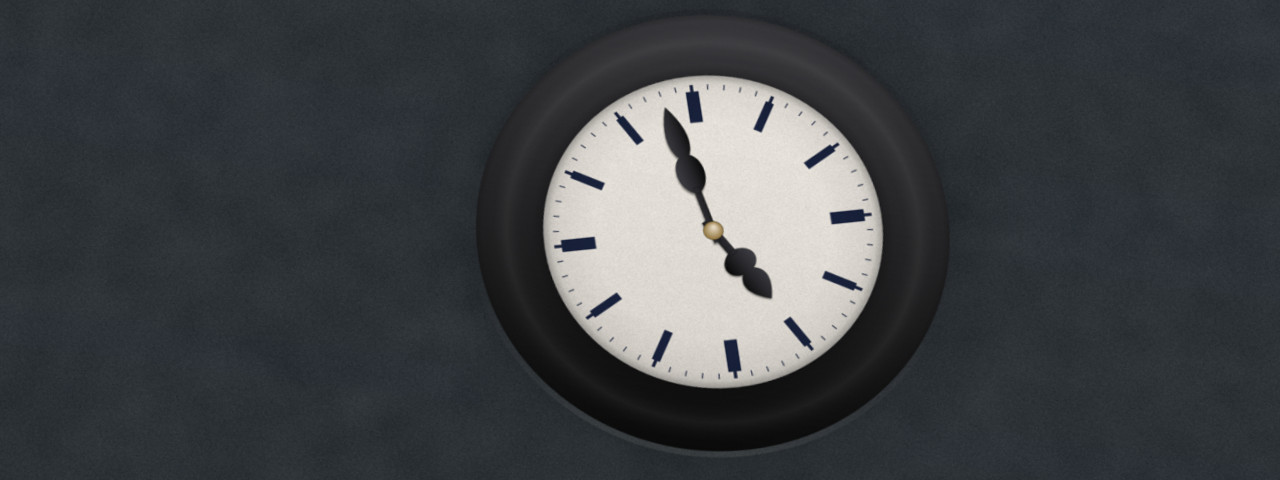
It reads 4:58
